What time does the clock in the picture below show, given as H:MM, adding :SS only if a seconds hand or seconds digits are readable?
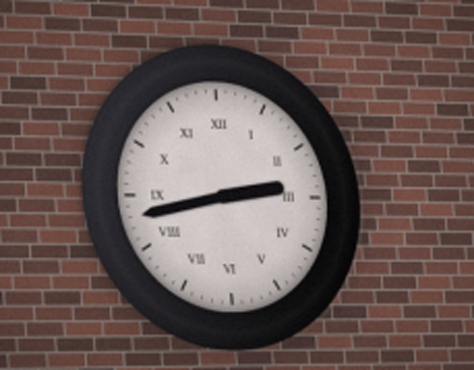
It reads 2:43
